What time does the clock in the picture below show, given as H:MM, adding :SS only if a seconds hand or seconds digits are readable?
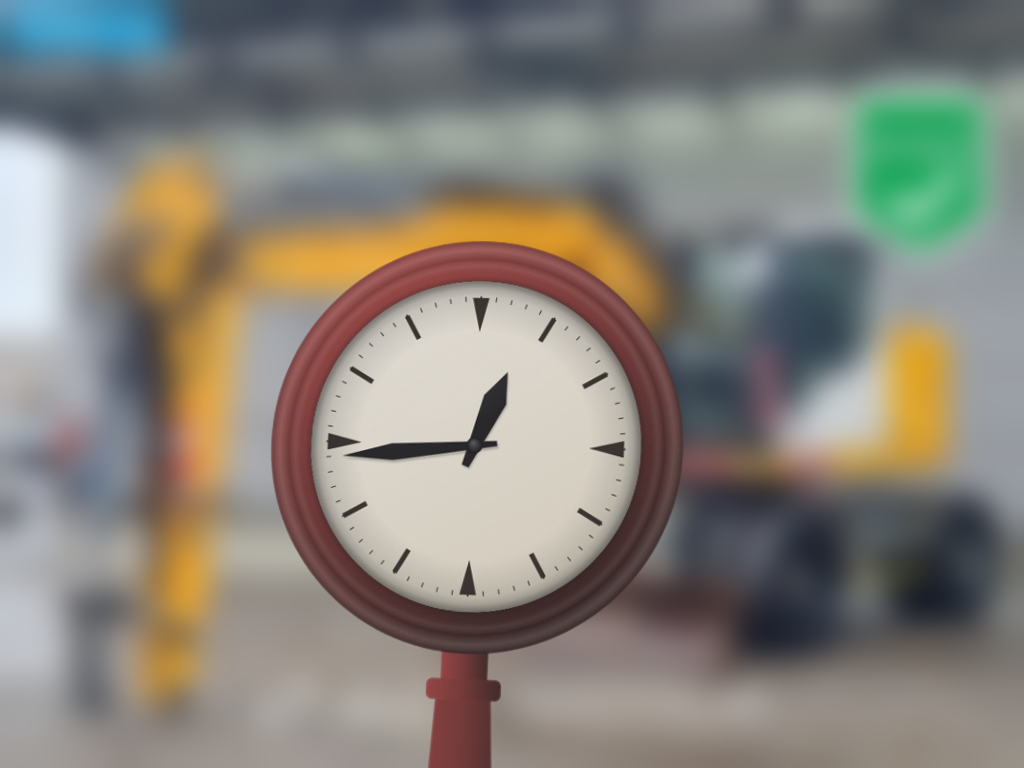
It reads 12:44
